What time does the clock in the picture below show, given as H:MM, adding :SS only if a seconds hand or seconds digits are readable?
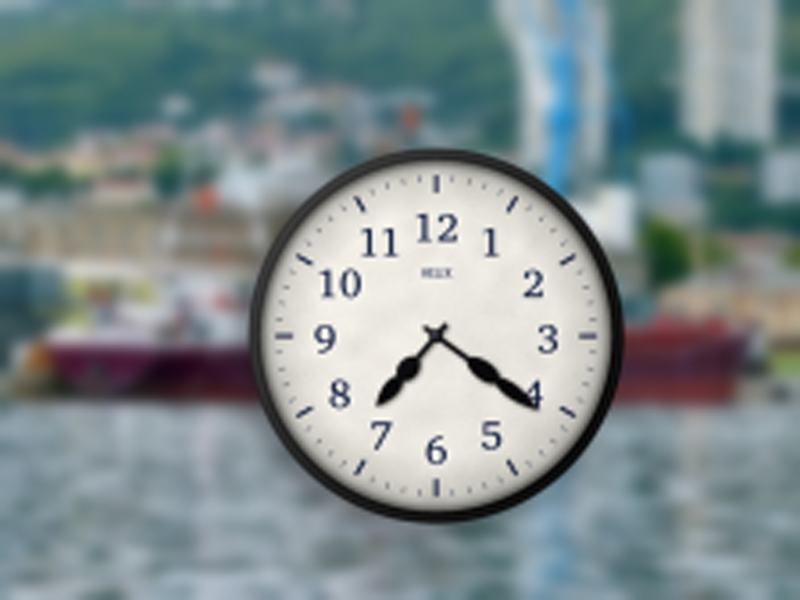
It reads 7:21
